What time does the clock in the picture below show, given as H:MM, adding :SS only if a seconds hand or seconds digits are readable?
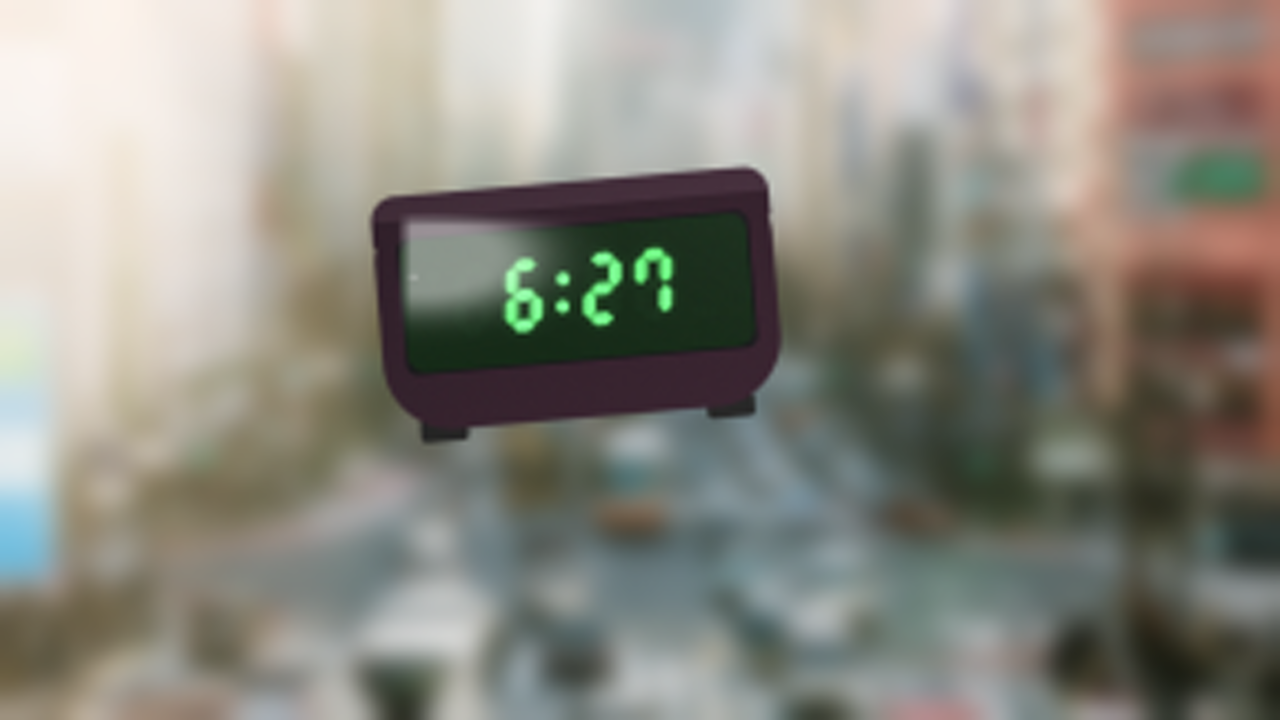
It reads 6:27
